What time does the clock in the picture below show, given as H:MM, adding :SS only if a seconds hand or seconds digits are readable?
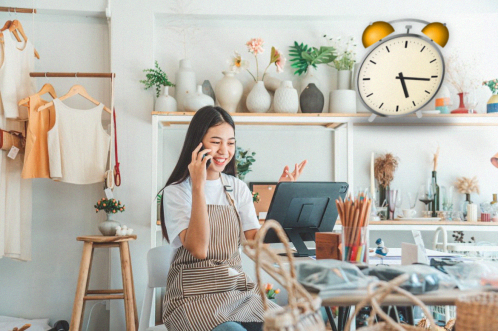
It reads 5:16
